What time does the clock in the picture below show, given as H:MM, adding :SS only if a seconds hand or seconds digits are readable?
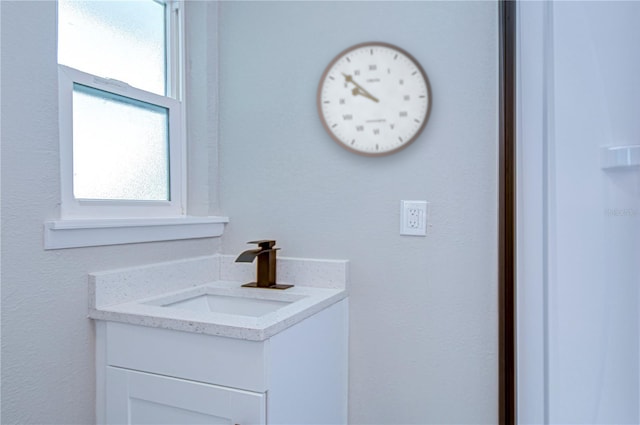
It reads 9:52
